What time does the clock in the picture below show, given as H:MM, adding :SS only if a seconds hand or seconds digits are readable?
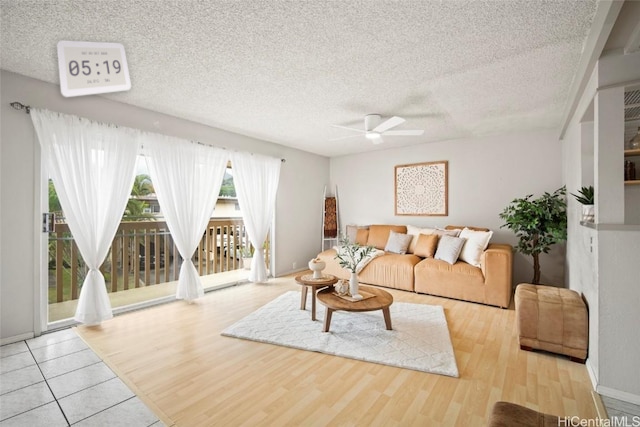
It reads 5:19
